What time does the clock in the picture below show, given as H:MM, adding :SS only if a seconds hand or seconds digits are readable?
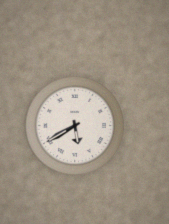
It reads 5:40
